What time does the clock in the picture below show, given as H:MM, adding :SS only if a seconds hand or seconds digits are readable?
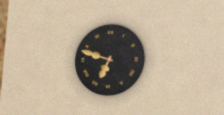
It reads 6:48
